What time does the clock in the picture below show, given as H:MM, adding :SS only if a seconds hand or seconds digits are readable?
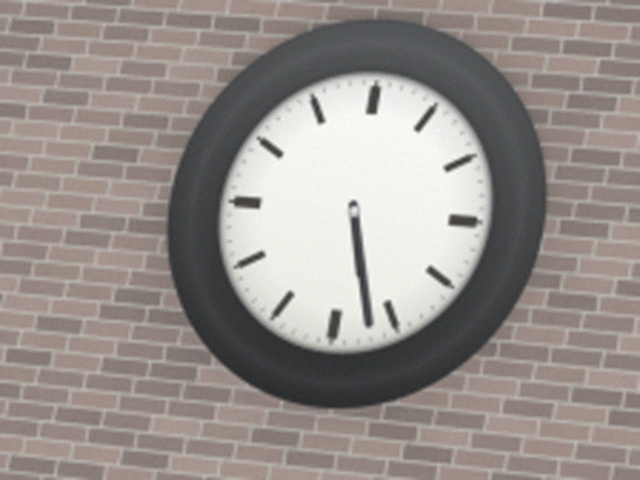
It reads 5:27
